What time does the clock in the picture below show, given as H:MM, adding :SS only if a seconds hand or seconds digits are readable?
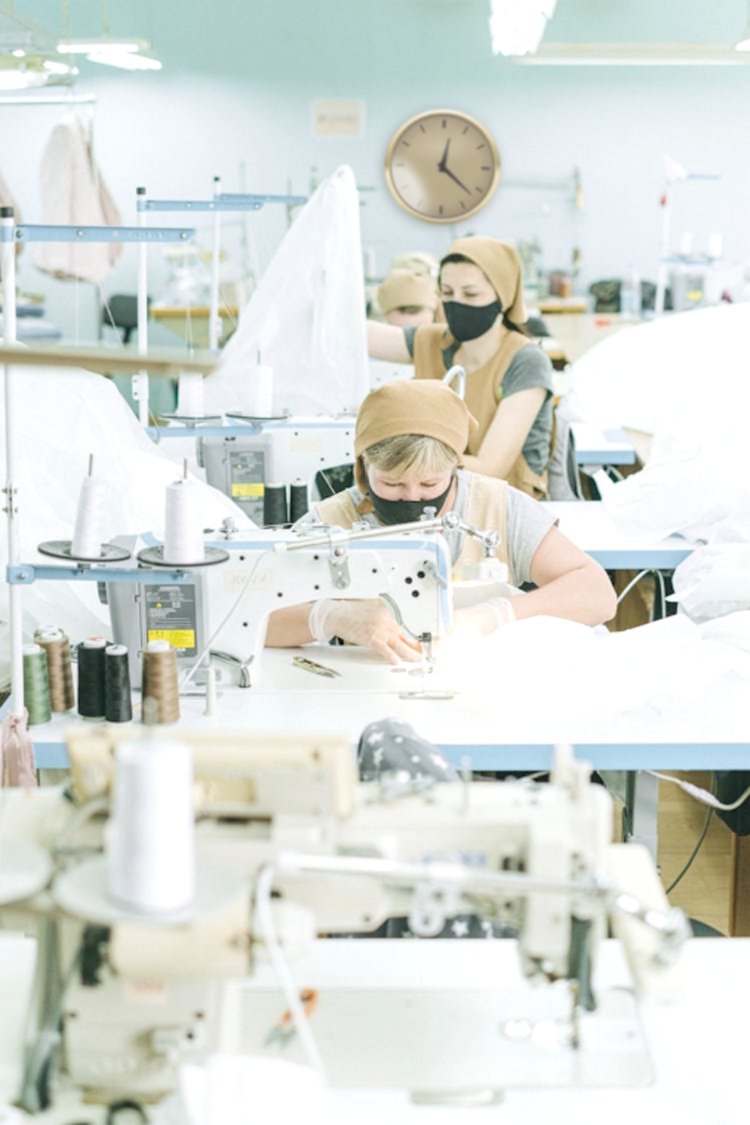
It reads 12:22
